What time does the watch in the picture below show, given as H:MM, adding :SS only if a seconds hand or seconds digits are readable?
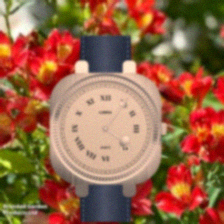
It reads 4:06
